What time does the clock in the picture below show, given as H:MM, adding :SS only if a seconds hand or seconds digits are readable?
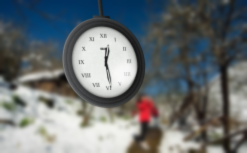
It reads 12:29
